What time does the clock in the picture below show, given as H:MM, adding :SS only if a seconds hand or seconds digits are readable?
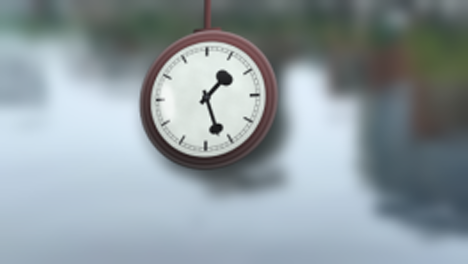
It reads 1:27
